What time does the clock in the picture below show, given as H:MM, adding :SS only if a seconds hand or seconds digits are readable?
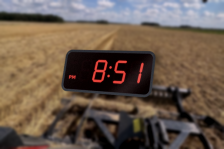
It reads 8:51
